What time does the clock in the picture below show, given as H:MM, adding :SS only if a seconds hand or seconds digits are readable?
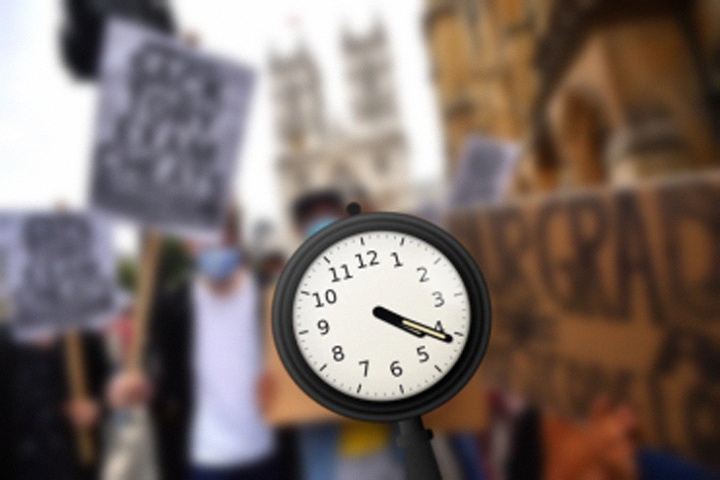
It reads 4:21
